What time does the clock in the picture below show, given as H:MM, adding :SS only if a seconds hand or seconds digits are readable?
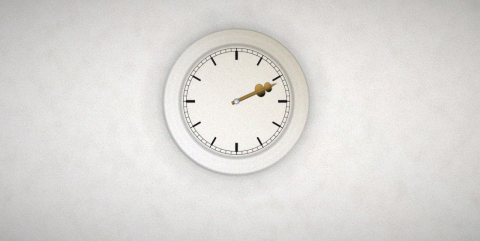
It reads 2:11
